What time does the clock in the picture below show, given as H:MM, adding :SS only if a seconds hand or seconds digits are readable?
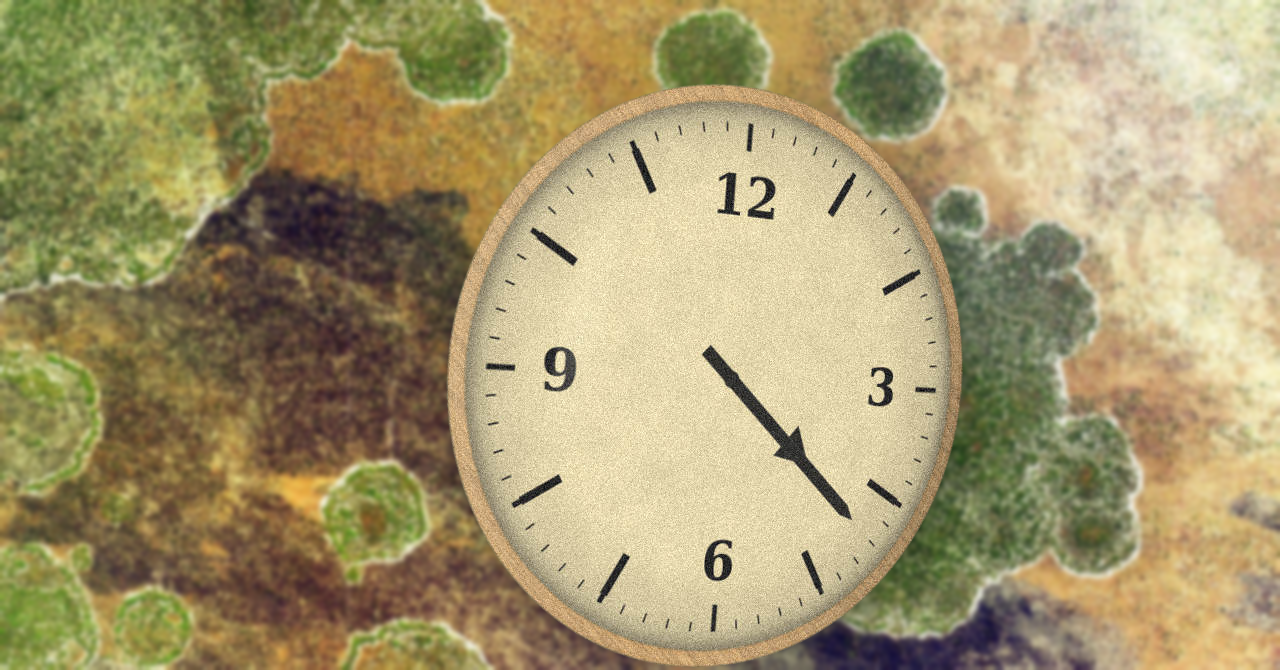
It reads 4:22
